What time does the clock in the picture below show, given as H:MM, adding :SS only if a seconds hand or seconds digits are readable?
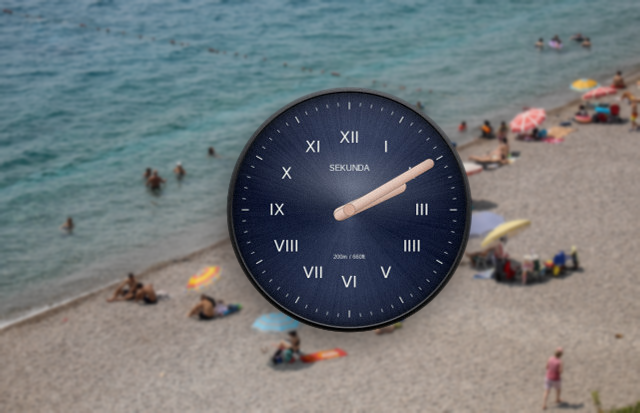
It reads 2:10
